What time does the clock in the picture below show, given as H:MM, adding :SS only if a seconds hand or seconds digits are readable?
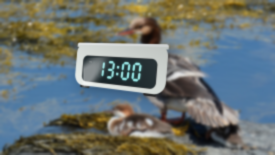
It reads 13:00
